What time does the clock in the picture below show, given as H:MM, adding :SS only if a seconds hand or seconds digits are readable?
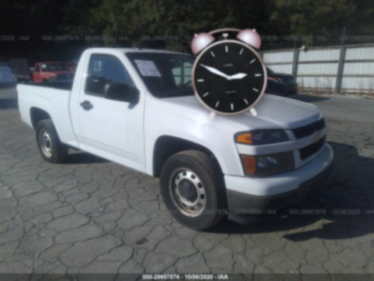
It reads 2:50
